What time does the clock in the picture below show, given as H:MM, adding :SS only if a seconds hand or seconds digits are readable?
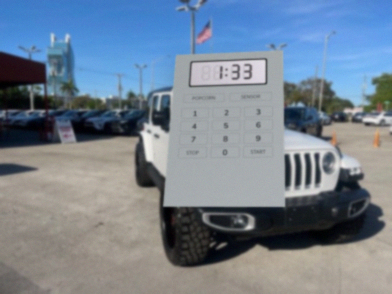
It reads 1:33
